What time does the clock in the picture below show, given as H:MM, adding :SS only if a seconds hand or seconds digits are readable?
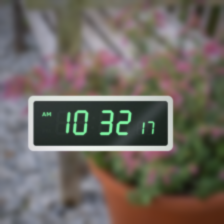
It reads 10:32:17
